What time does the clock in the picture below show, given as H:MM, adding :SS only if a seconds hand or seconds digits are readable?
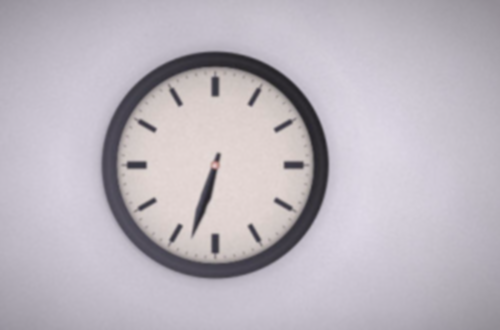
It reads 6:33
